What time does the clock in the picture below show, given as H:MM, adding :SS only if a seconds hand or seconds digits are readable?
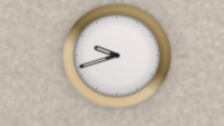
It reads 9:42
